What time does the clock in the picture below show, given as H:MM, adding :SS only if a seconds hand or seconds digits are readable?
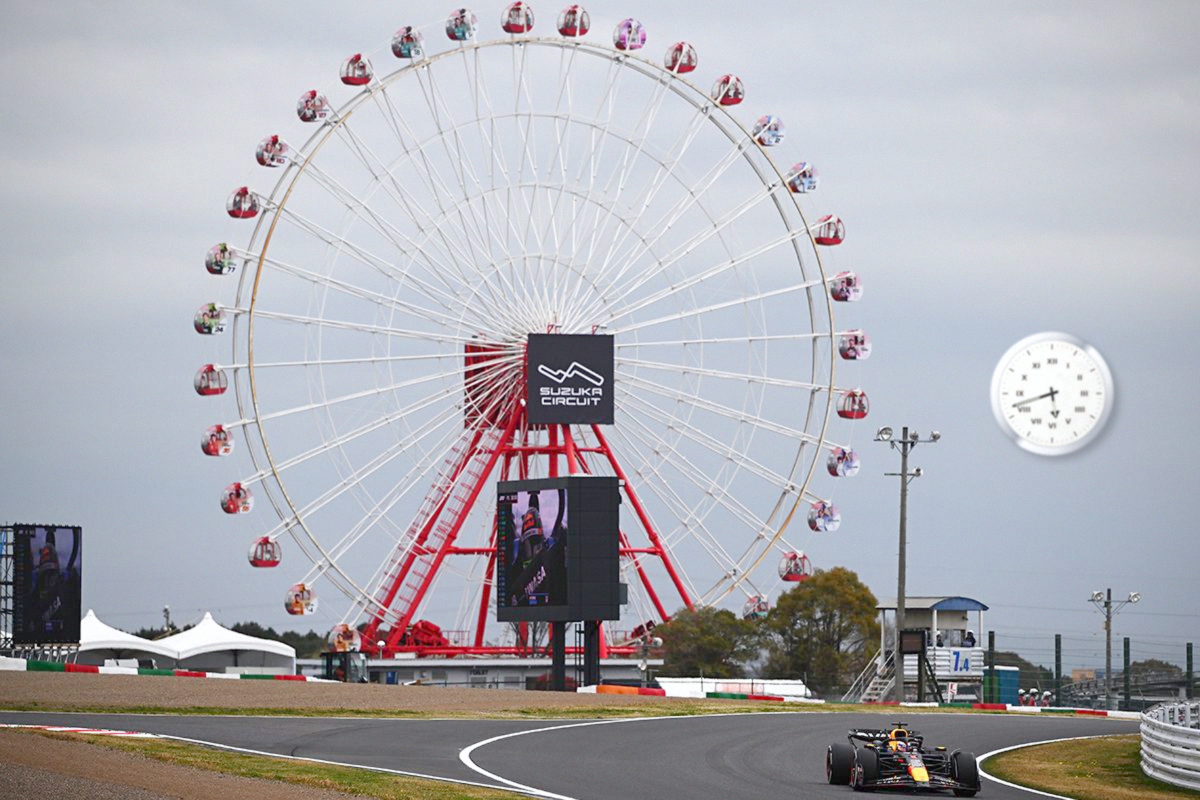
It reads 5:42
